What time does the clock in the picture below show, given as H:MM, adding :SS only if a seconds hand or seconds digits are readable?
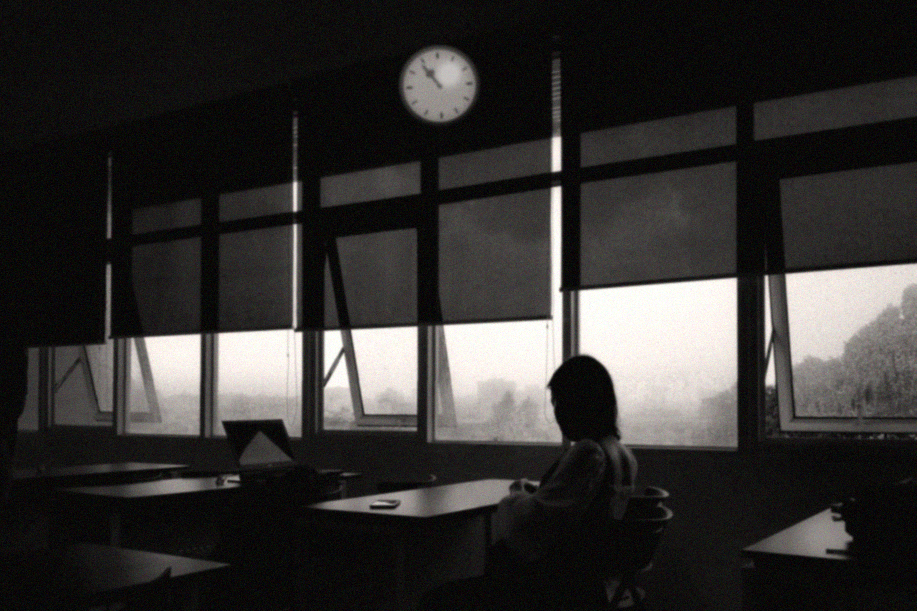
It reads 10:54
